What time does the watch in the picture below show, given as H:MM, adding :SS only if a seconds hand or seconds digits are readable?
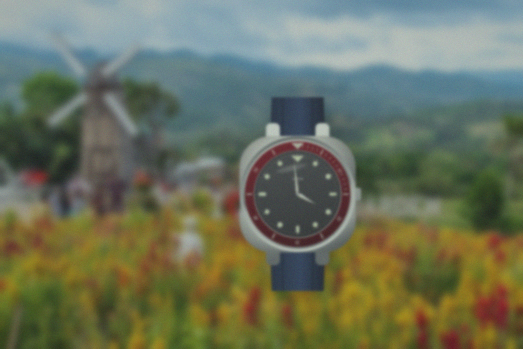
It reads 3:59
